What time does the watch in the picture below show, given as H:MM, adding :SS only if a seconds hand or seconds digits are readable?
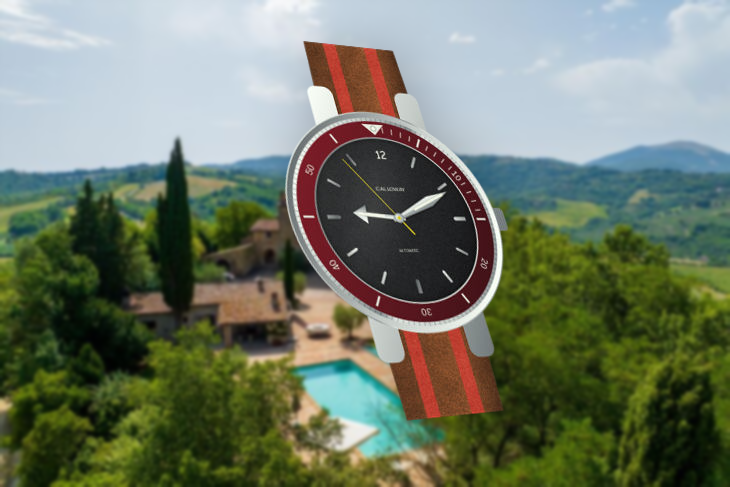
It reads 9:10:54
